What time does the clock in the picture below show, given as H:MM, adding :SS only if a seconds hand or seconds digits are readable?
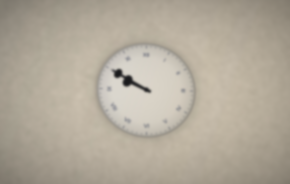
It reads 9:50
